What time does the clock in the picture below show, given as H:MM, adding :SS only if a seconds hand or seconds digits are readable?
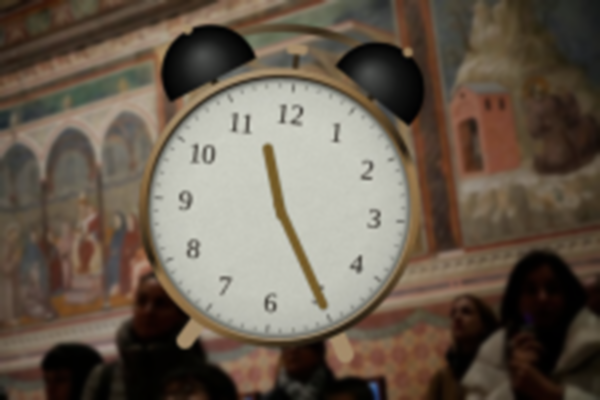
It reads 11:25
